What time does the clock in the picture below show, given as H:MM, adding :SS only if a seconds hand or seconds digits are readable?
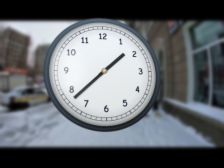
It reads 1:38
